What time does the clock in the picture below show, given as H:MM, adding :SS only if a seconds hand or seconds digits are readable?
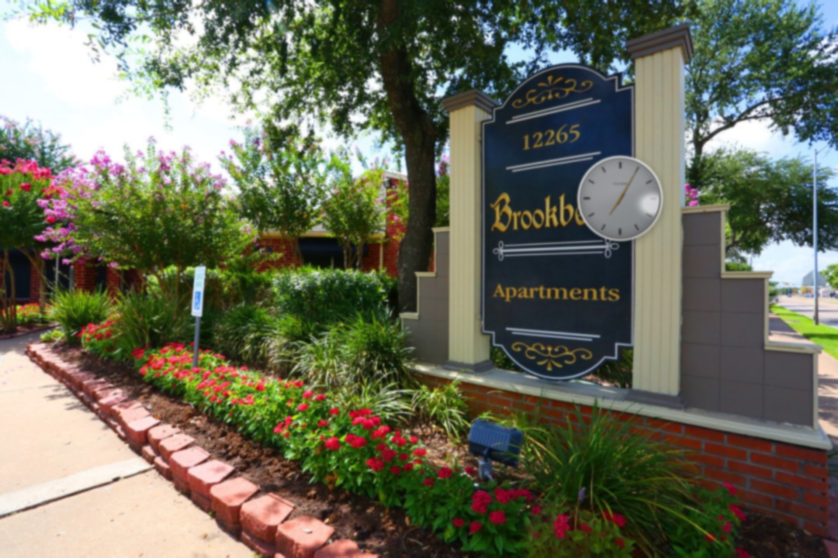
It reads 7:05
